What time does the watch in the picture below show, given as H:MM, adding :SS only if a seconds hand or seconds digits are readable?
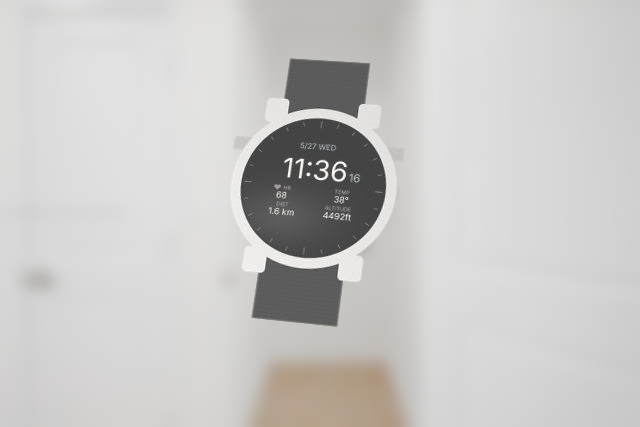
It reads 11:36:16
